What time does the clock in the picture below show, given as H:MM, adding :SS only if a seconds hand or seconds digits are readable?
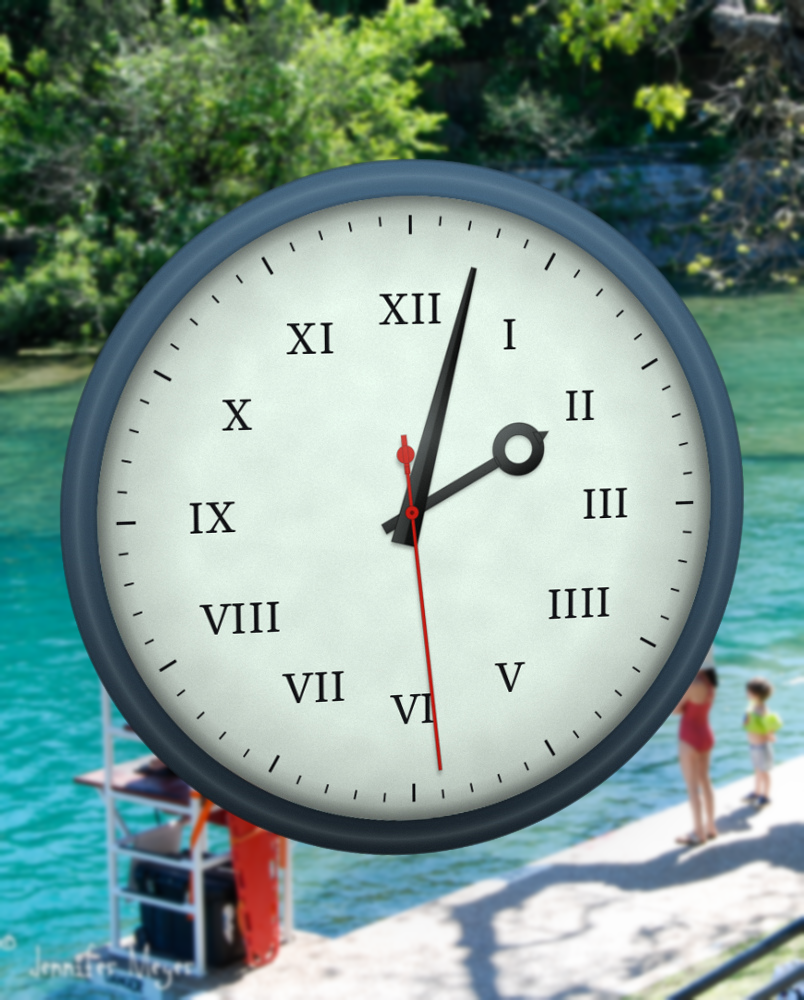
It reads 2:02:29
